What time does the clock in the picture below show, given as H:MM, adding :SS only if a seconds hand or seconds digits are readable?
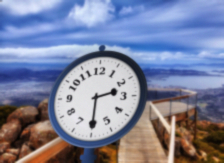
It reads 2:30
